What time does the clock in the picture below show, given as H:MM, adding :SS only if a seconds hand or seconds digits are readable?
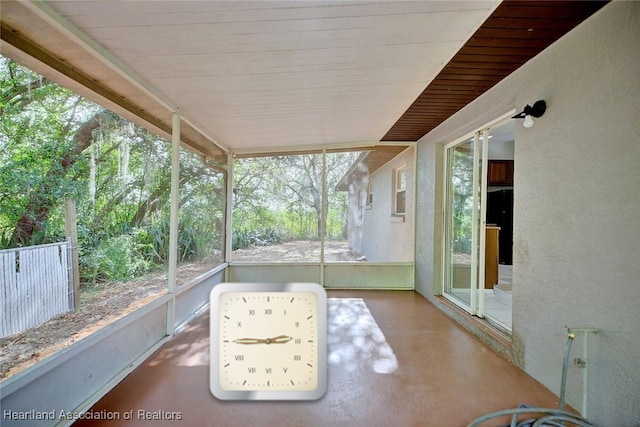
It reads 2:45
